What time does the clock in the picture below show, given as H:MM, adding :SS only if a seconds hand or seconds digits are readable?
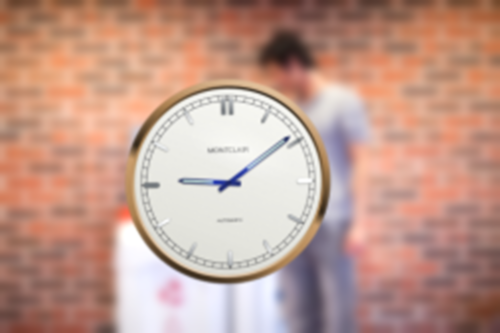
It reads 9:09
